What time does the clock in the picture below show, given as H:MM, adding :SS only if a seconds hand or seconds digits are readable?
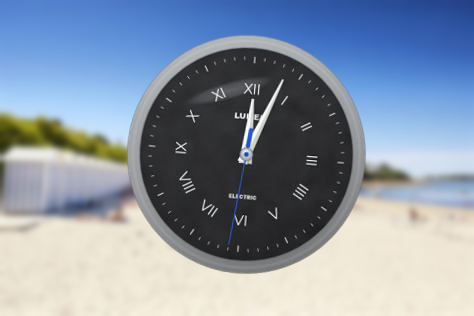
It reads 12:03:31
